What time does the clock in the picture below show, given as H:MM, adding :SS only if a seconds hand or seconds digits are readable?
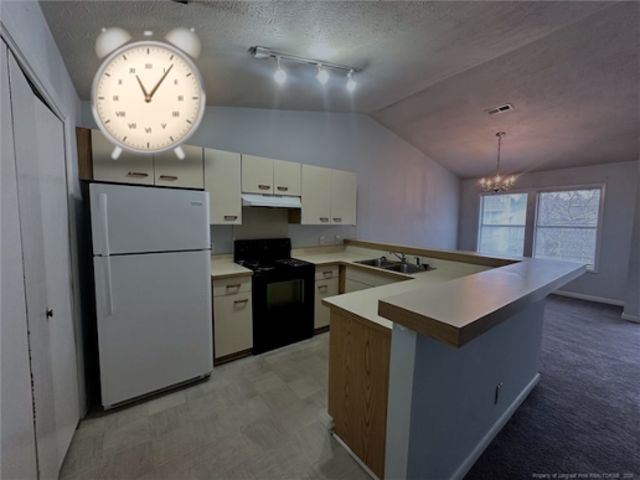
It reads 11:06
